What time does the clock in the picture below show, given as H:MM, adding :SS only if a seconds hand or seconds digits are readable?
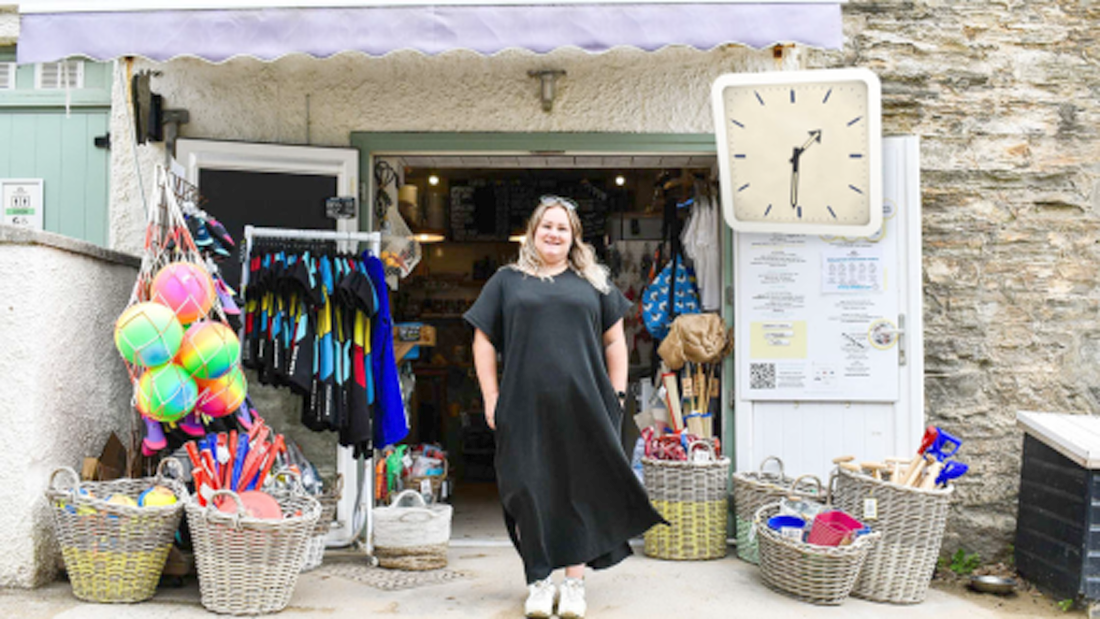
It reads 1:31
